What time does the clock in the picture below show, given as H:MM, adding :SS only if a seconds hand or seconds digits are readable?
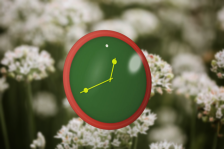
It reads 12:42
